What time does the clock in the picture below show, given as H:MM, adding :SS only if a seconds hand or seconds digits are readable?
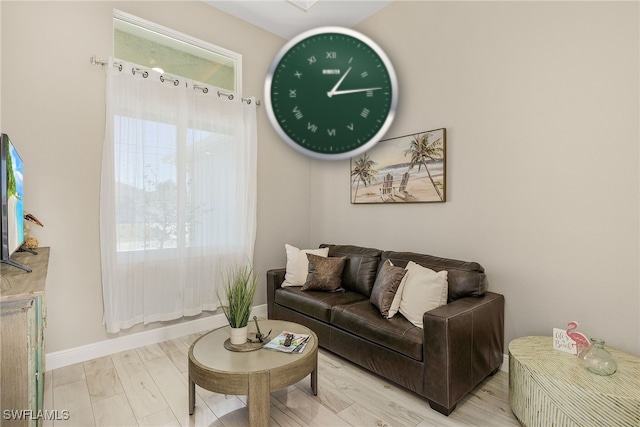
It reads 1:14
